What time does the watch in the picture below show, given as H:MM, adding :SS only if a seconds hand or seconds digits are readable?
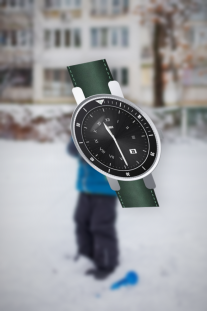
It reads 11:29
